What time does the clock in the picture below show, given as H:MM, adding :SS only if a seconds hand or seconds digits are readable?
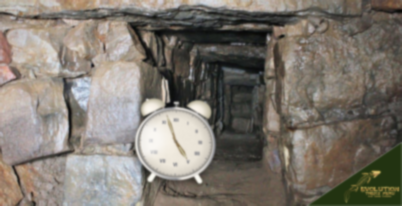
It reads 4:57
